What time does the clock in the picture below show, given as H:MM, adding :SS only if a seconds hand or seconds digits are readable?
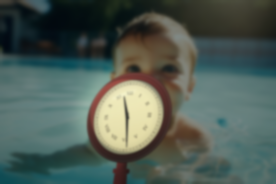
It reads 11:29
